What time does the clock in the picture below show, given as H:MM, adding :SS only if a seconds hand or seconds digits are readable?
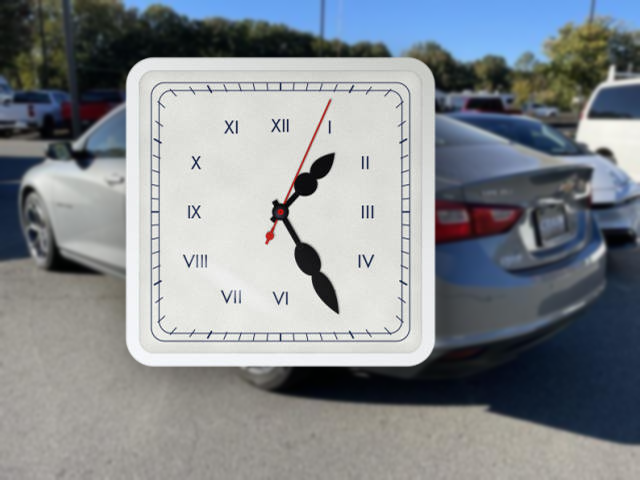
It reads 1:25:04
